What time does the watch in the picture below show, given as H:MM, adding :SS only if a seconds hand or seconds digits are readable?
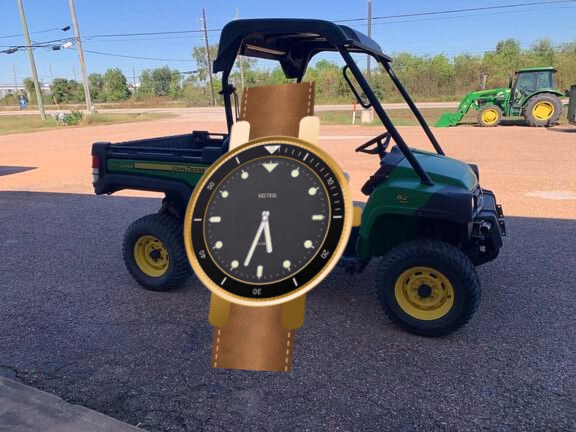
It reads 5:33
